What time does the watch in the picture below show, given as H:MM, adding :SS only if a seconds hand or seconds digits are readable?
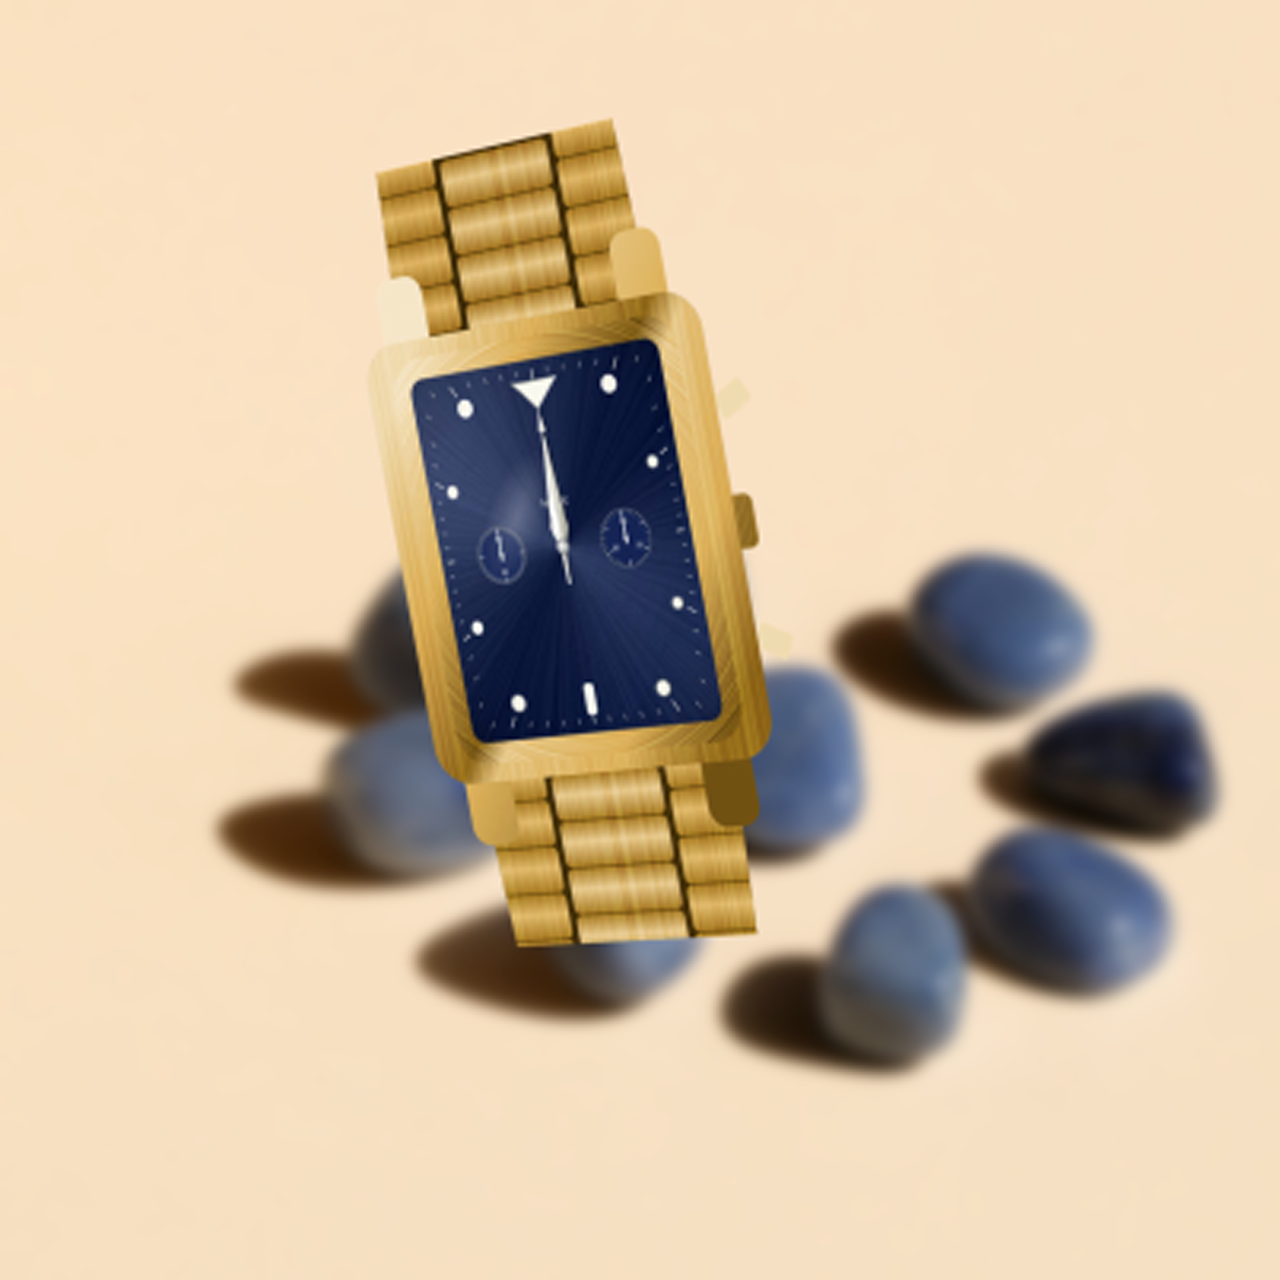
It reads 12:00
